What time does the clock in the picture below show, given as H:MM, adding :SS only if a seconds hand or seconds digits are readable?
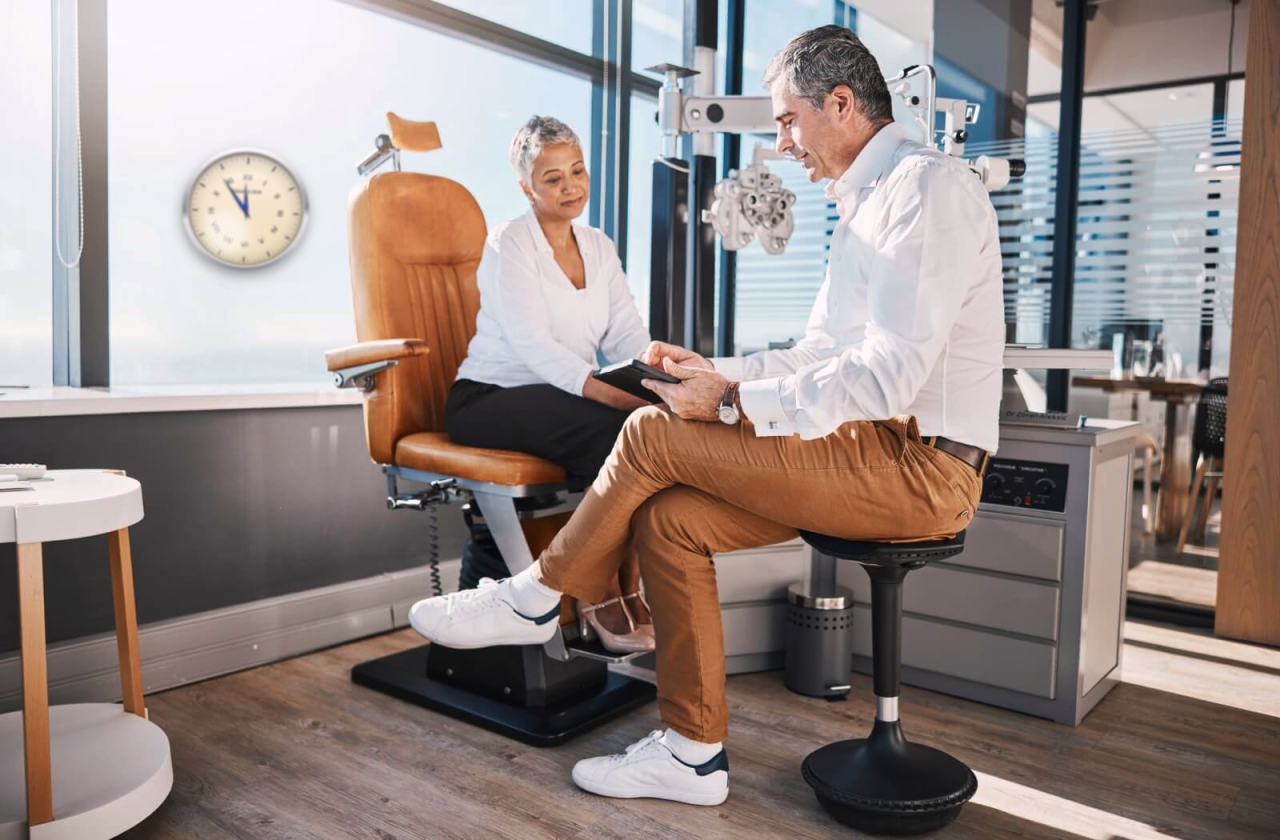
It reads 11:54
